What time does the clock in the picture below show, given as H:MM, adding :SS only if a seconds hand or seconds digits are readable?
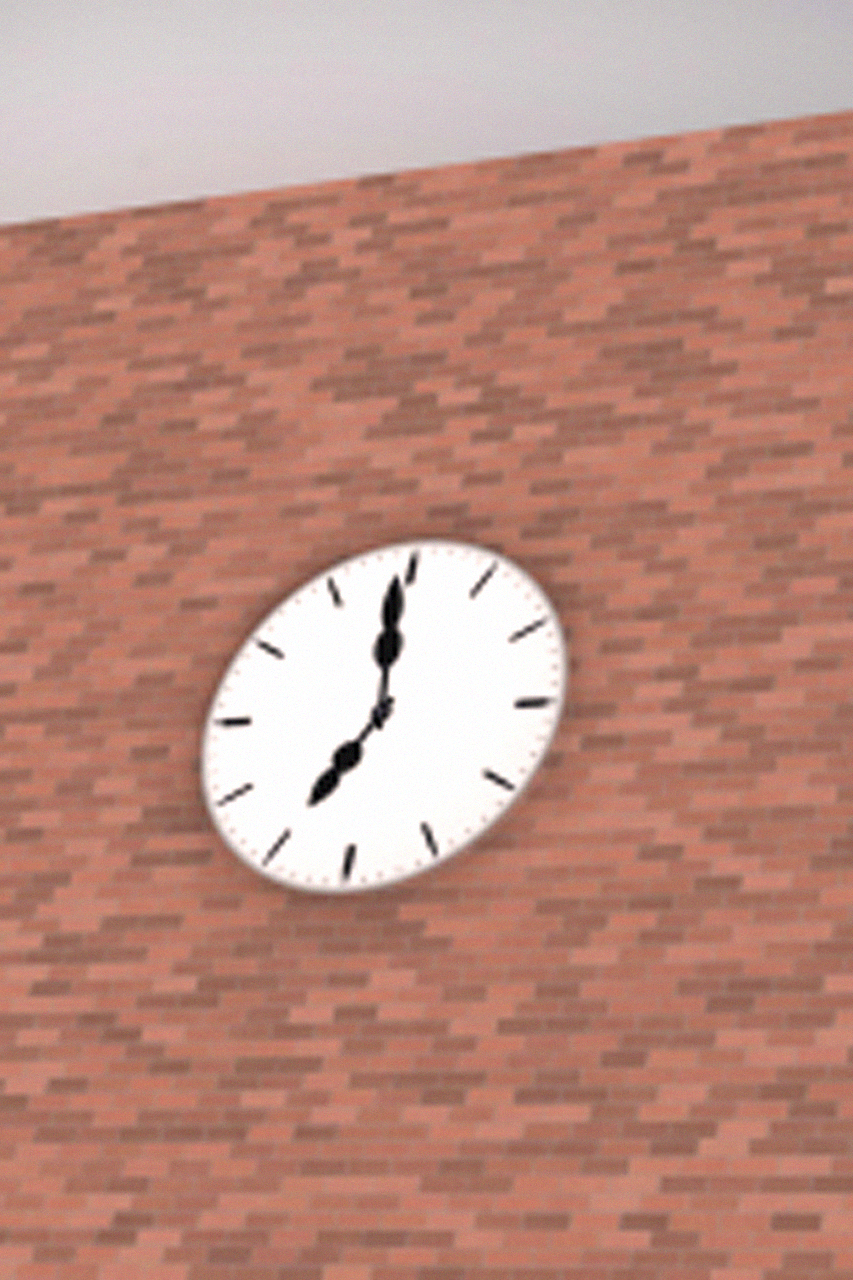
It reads 6:59
